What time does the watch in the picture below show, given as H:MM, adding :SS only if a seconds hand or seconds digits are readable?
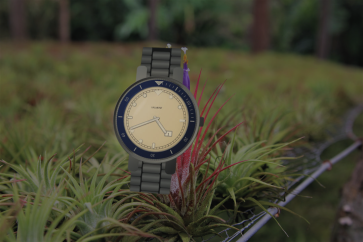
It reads 4:41
